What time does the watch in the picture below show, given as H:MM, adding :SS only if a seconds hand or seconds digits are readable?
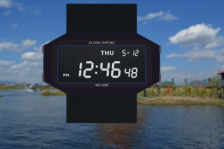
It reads 12:46:48
